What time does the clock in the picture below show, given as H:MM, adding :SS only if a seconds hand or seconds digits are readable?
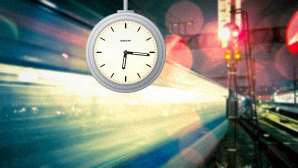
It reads 6:16
